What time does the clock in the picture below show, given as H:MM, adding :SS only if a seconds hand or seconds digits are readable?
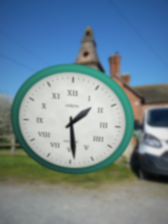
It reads 1:29
